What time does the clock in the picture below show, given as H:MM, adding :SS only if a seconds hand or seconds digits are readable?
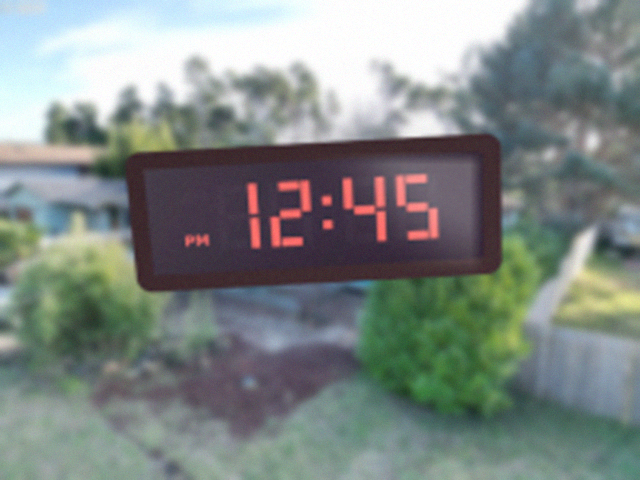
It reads 12:45
